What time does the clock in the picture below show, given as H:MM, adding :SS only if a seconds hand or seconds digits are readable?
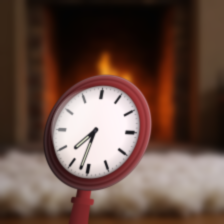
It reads 7:32
